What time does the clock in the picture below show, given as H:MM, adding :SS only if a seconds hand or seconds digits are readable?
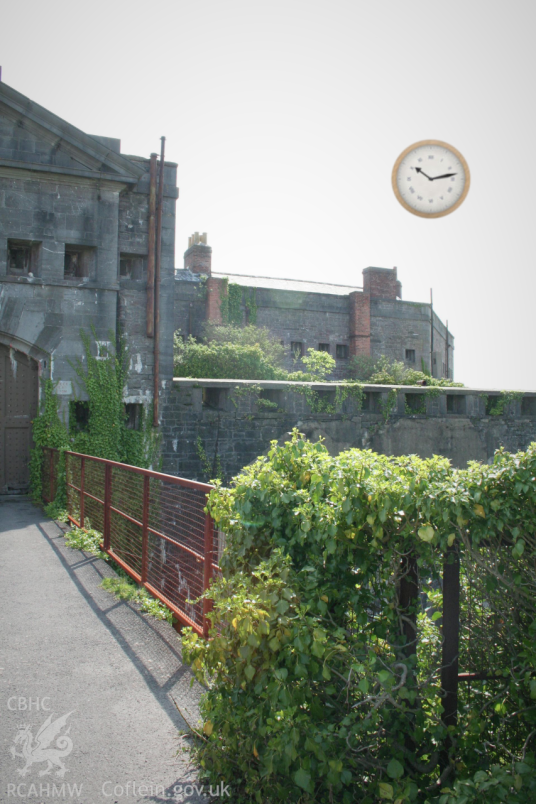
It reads 10:13
